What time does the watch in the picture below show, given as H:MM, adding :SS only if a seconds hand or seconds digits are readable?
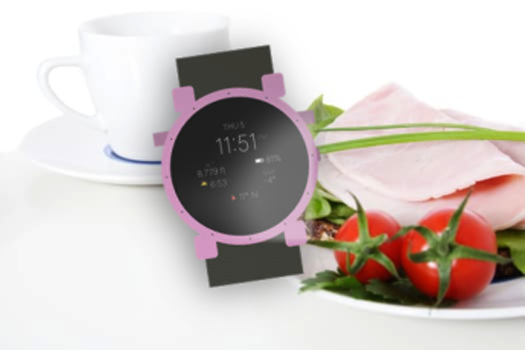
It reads 11:51
